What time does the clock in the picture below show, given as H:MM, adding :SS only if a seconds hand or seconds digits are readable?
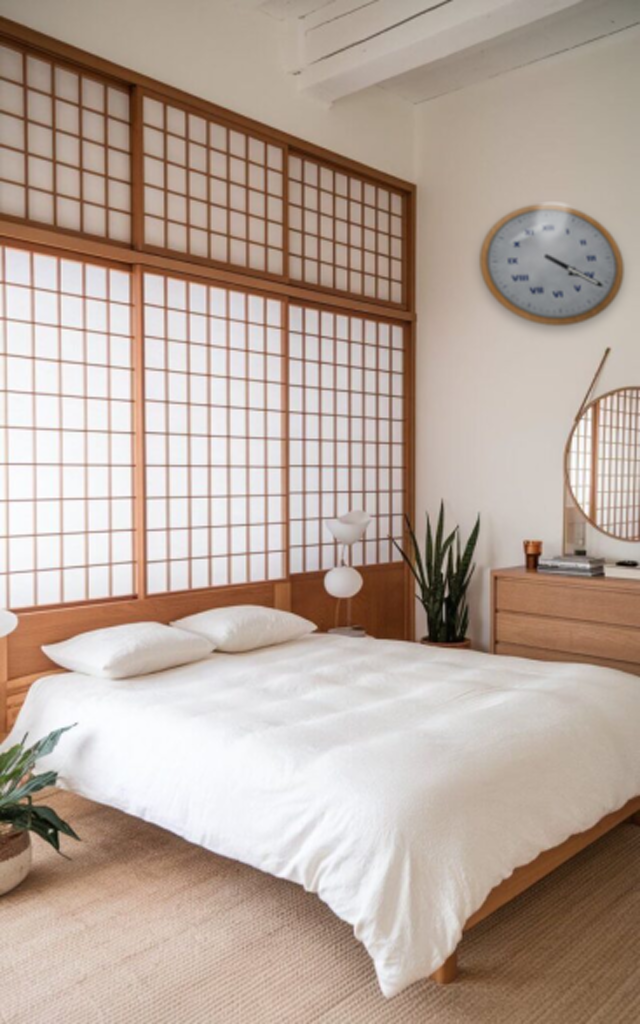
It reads 4:21
